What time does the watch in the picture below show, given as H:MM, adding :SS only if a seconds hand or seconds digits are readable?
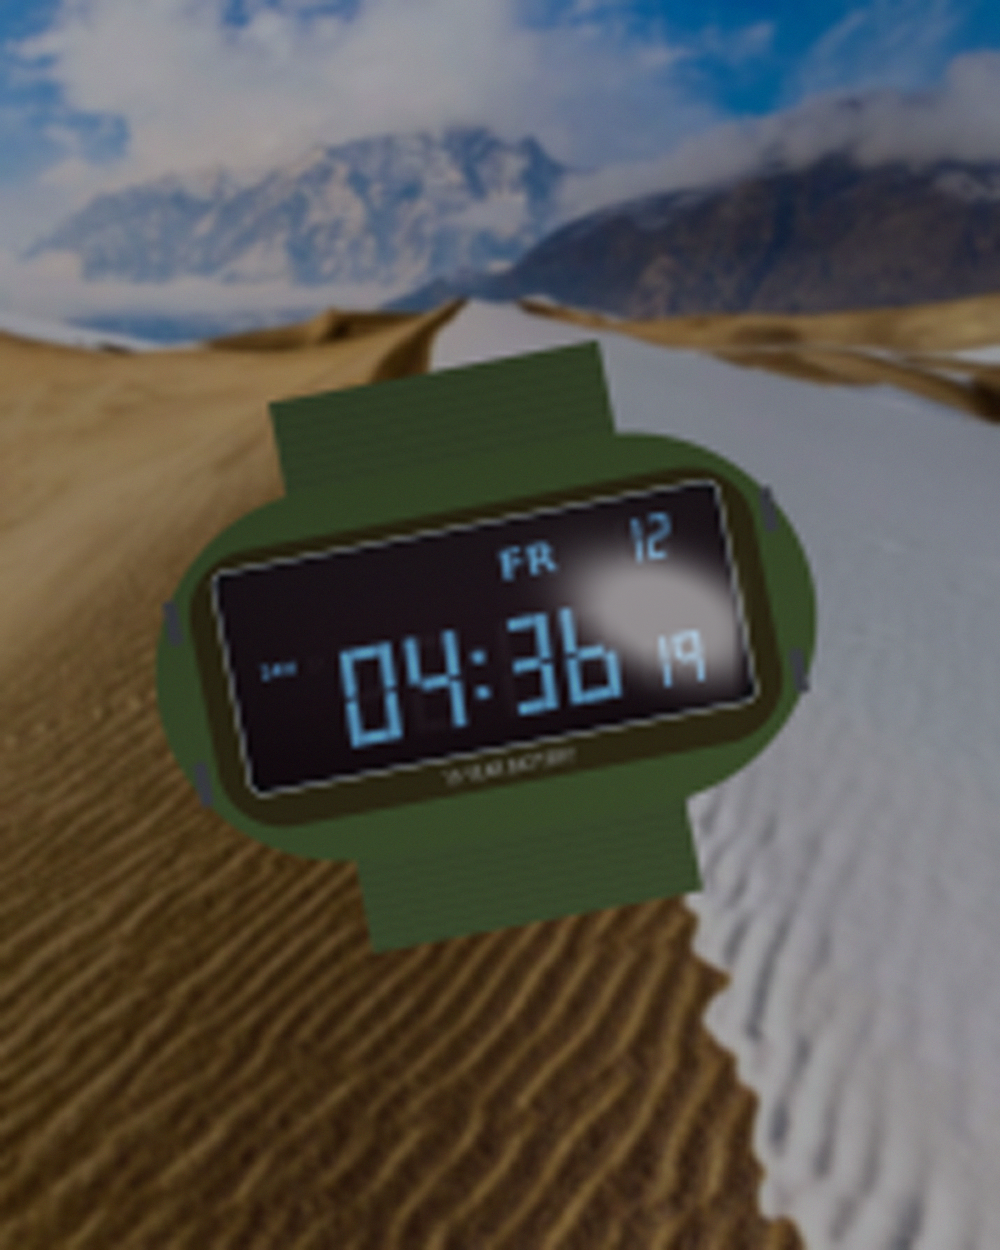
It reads 4:36:19
